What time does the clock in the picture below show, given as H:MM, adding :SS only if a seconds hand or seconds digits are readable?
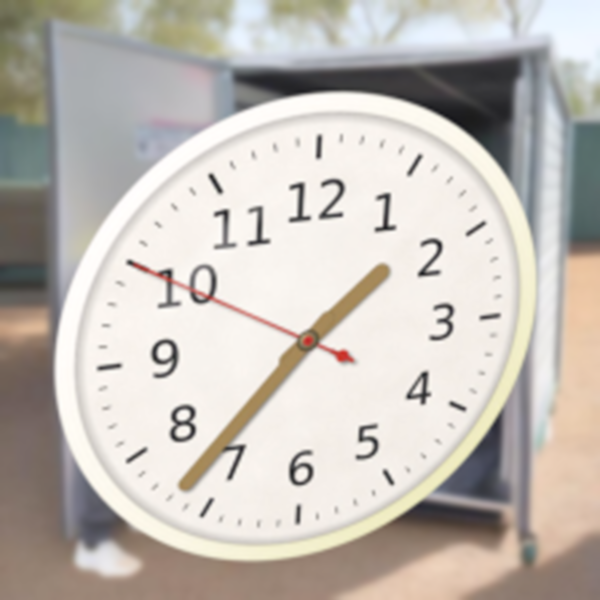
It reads 1:36:50
